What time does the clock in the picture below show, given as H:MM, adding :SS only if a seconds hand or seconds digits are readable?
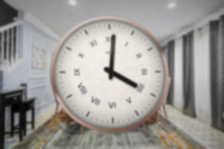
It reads 4:01
